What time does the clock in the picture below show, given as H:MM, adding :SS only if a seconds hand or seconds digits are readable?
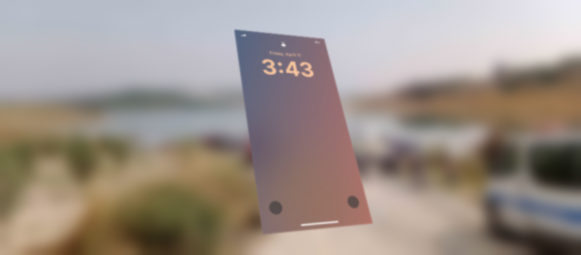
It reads 3:43
